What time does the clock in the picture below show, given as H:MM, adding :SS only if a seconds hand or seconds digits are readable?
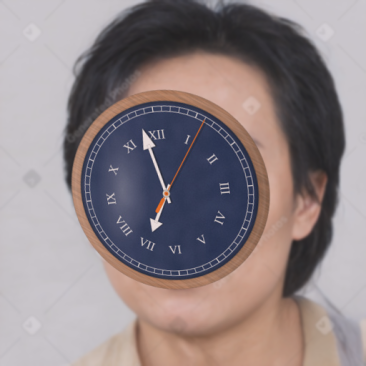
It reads 6:58:06
